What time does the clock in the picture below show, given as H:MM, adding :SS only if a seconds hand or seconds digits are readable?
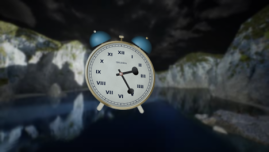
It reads 2:25
